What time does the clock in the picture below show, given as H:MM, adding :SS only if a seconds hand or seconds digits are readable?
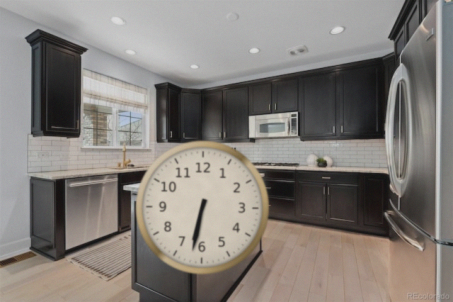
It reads 6:32
